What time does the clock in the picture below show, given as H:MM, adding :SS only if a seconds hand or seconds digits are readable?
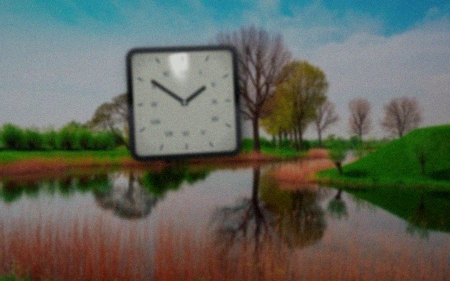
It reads 1:51
